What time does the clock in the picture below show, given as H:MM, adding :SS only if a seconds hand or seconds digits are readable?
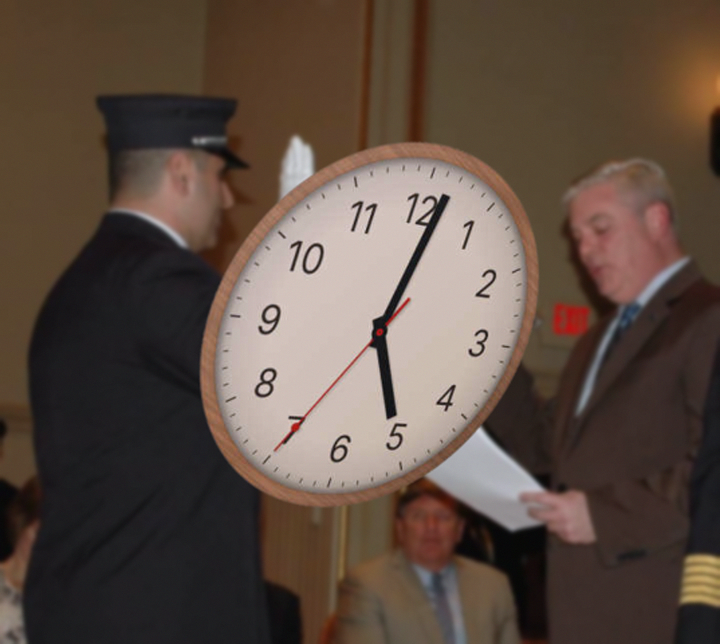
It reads 5:01:35
